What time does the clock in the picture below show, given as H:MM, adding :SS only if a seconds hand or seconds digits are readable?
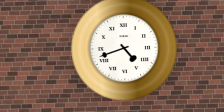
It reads 4:42
